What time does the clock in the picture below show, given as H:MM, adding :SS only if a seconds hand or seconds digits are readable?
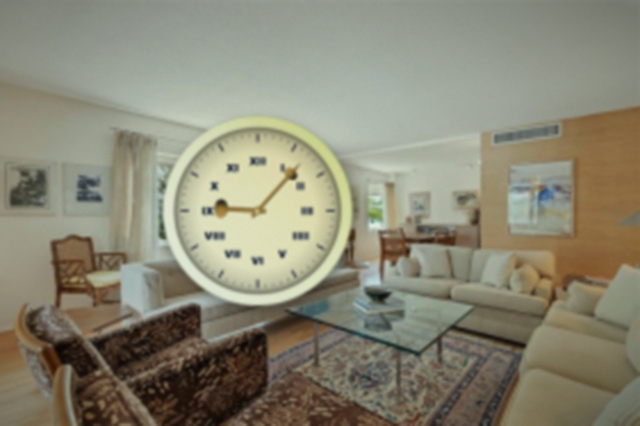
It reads 9:07
